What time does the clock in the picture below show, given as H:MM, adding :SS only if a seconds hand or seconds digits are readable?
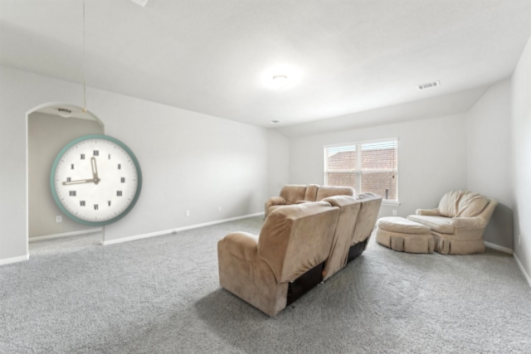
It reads 11:44
